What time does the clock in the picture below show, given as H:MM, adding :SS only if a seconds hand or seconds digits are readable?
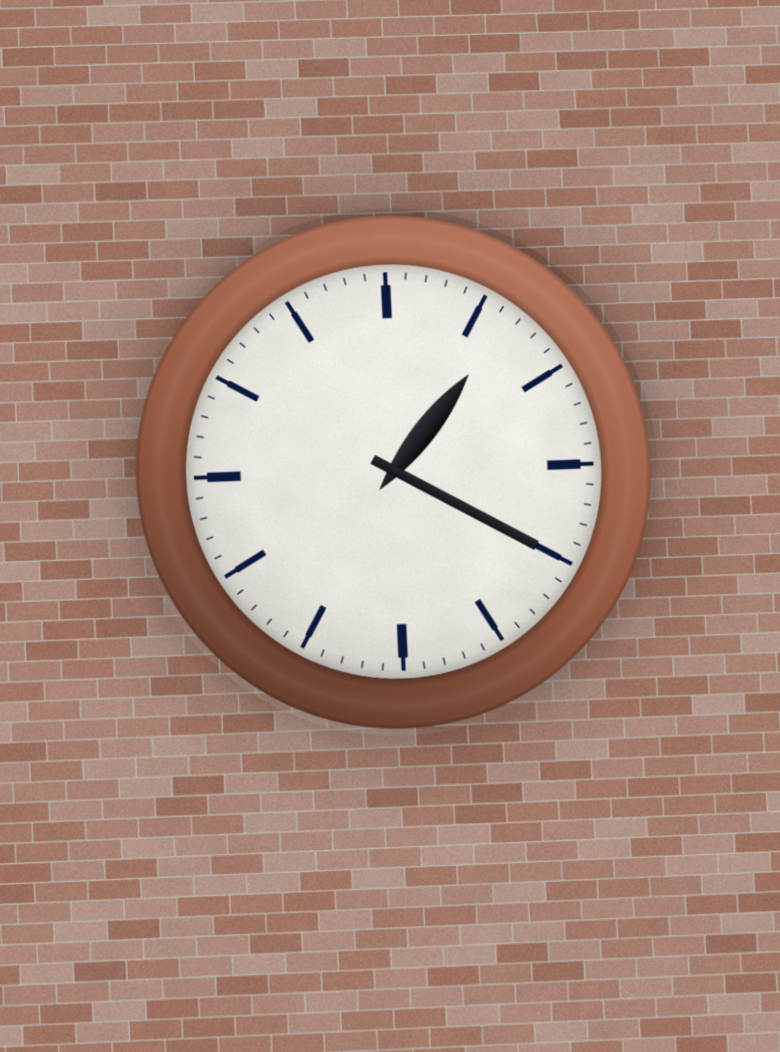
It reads 1:20
